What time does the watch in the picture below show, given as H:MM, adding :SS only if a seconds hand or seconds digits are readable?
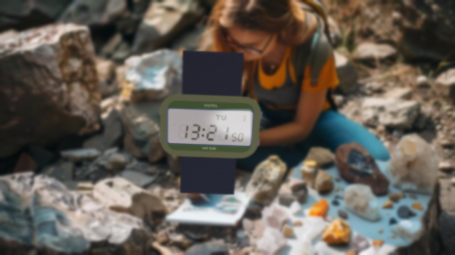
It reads 13:21:50
